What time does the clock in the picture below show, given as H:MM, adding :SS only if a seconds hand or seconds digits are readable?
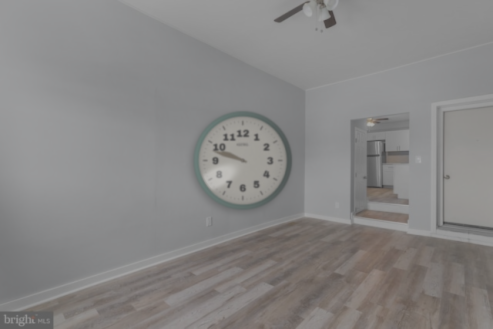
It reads 9:48
